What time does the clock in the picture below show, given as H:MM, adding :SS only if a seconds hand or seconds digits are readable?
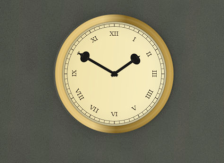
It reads 1:50
